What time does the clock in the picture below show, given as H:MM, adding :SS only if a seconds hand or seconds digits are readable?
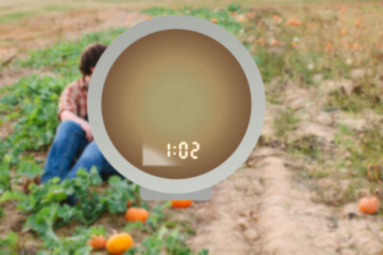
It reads 1:02
